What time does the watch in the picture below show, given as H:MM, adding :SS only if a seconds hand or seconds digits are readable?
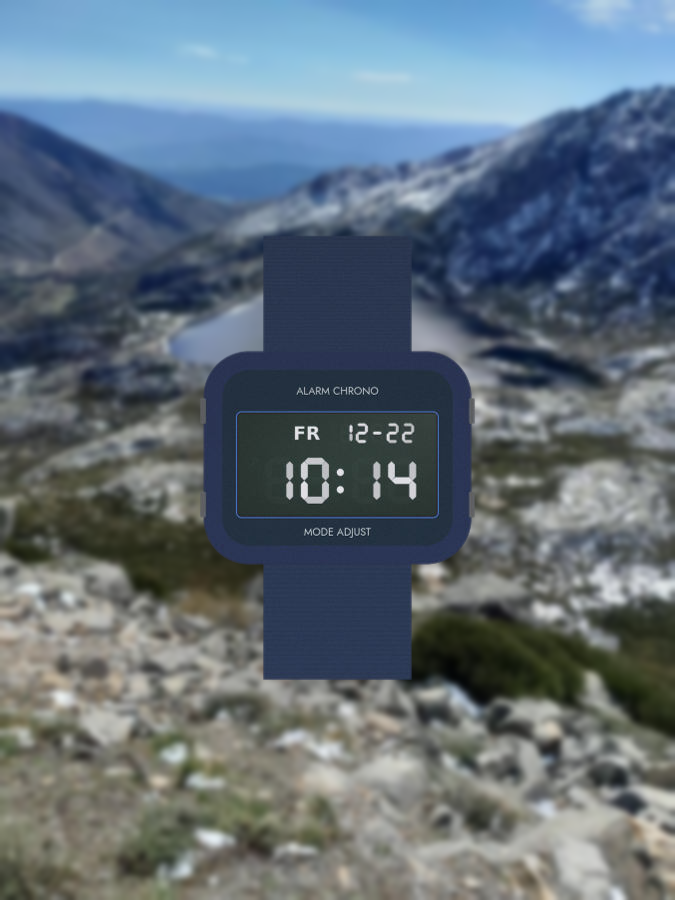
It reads 10:14
